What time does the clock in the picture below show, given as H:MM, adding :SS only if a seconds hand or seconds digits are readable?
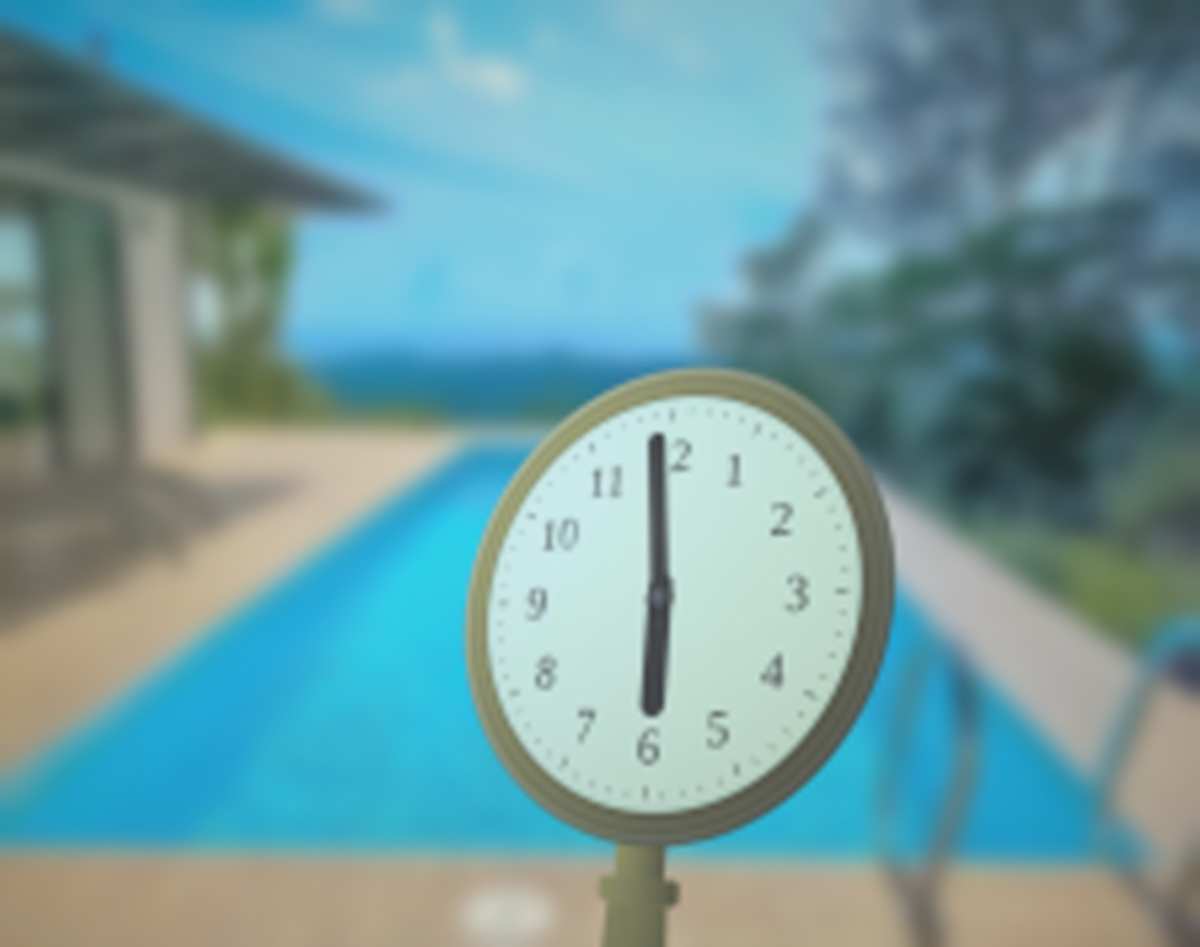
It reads 5:59
